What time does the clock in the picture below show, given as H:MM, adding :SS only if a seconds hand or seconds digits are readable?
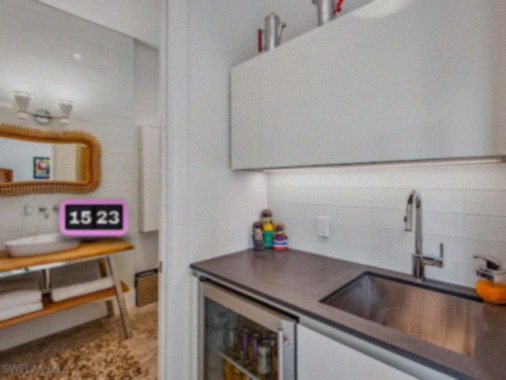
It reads 15:23
